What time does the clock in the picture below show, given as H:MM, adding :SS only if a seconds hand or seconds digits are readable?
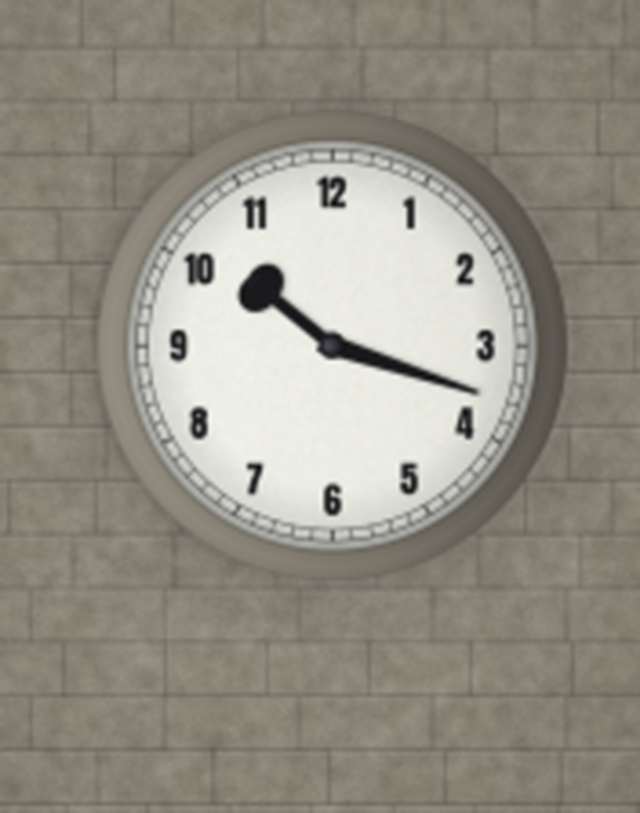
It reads 10:18
